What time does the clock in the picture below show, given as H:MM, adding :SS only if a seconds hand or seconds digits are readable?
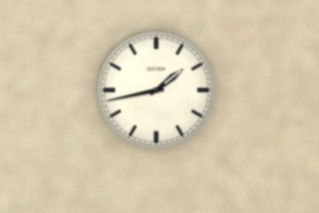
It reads 1:43
